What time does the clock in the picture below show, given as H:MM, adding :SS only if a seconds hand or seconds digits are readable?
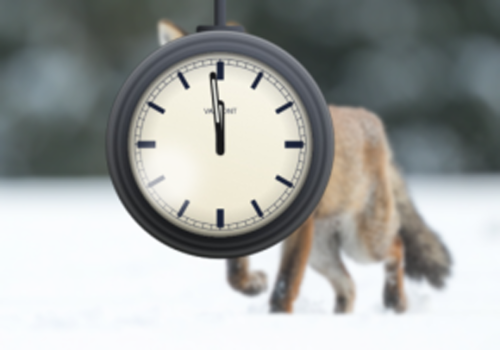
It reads 11:59
